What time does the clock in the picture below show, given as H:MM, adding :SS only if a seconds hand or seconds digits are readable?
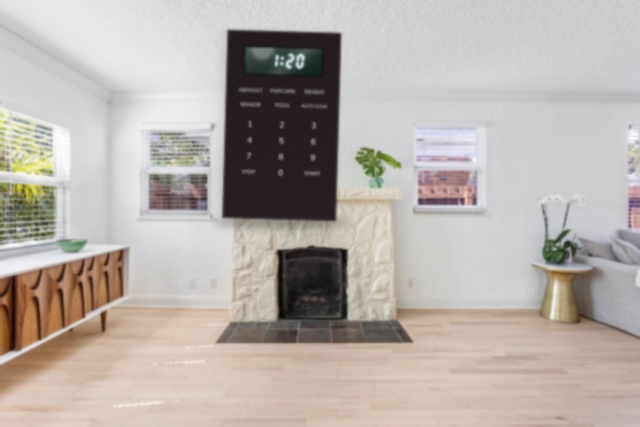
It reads 1:20
